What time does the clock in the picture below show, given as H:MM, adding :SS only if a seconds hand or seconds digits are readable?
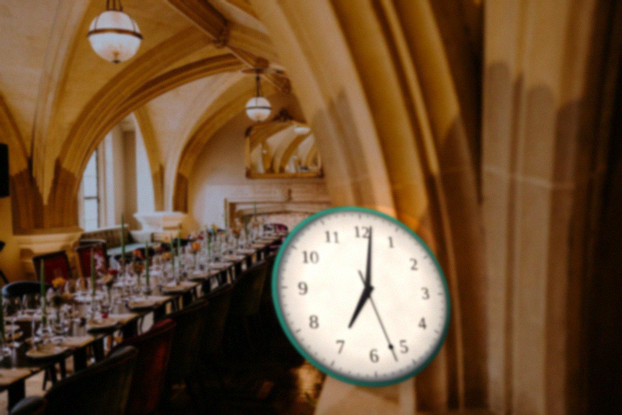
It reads 7:01:27
